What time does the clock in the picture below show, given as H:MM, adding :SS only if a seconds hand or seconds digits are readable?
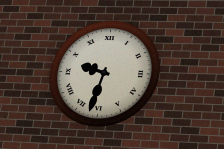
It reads 9:32
